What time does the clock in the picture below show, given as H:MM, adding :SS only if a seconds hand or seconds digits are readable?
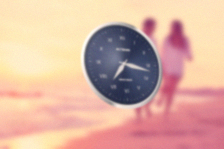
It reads 7:17
